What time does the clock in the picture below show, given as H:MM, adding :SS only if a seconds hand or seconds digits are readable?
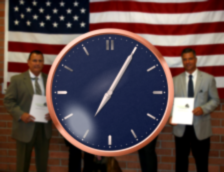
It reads 7:05
